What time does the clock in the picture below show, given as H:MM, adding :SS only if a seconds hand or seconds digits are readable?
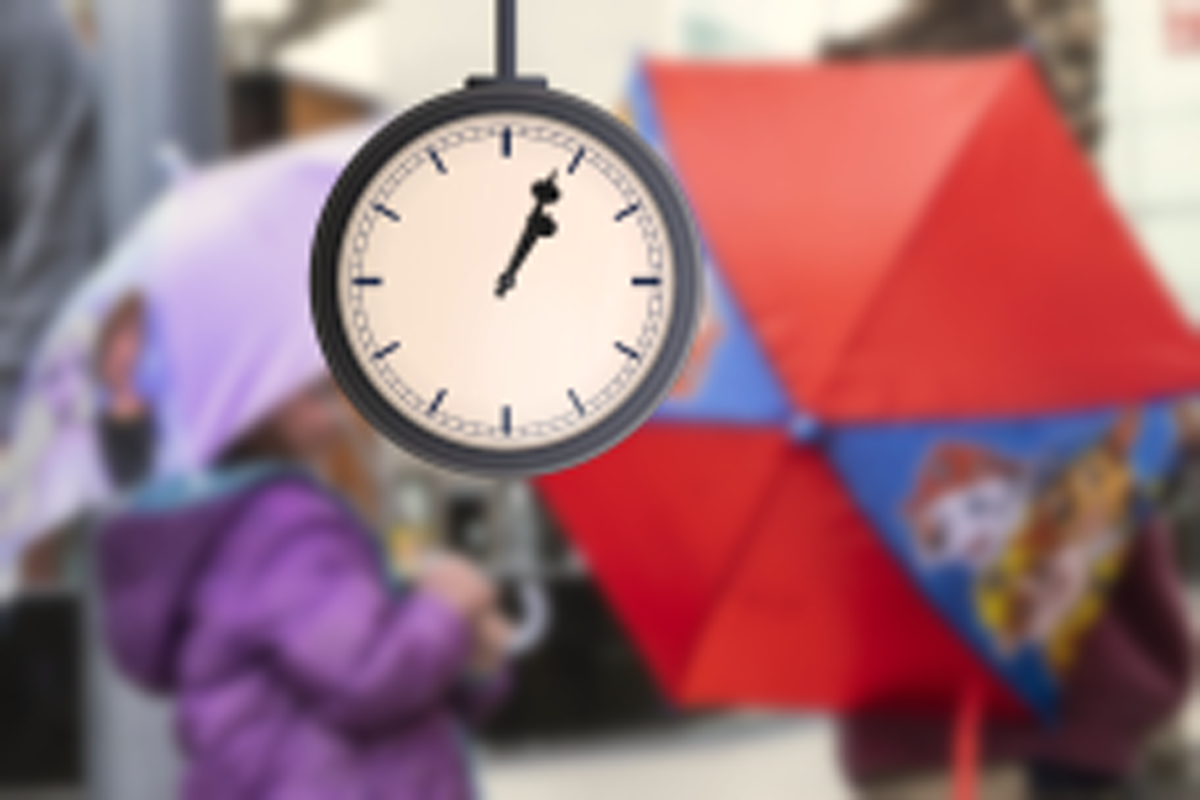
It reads 1:04
